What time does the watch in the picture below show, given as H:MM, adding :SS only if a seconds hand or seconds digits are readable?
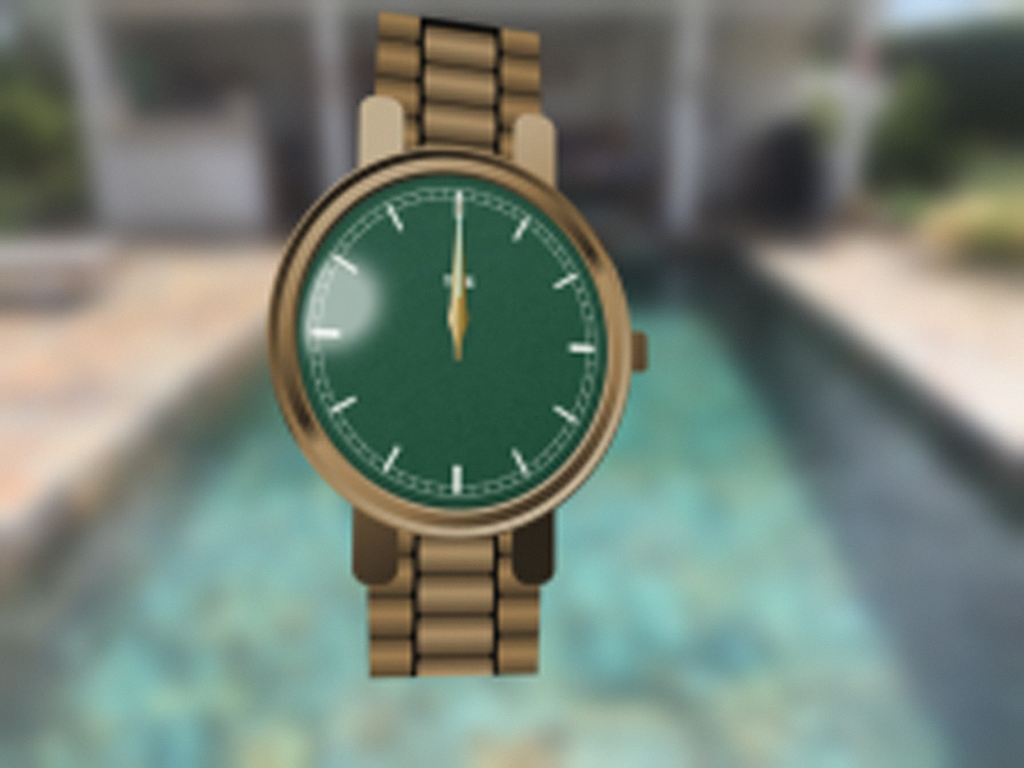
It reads 12:00
